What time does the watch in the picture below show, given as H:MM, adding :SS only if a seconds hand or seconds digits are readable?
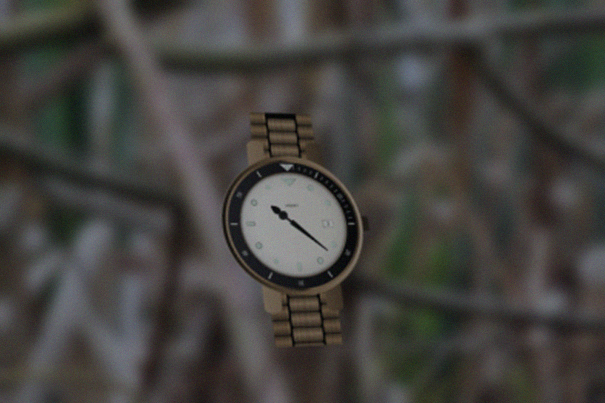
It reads 10:22
